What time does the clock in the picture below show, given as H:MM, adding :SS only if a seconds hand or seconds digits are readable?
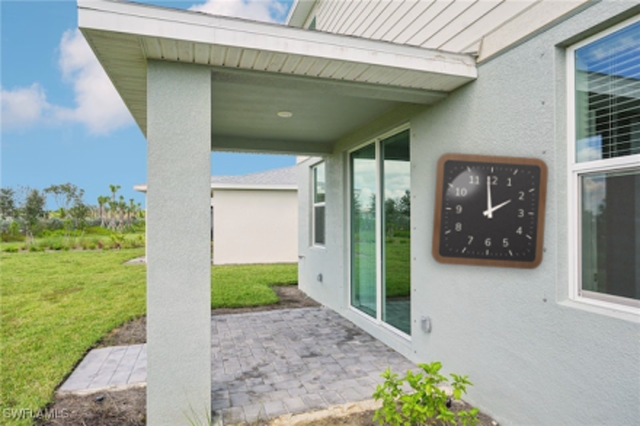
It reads 1:59
